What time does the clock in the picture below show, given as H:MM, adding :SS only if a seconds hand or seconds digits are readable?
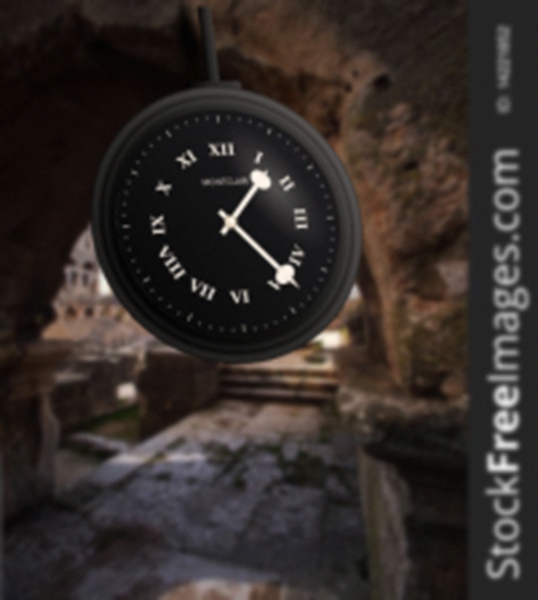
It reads 1:23
